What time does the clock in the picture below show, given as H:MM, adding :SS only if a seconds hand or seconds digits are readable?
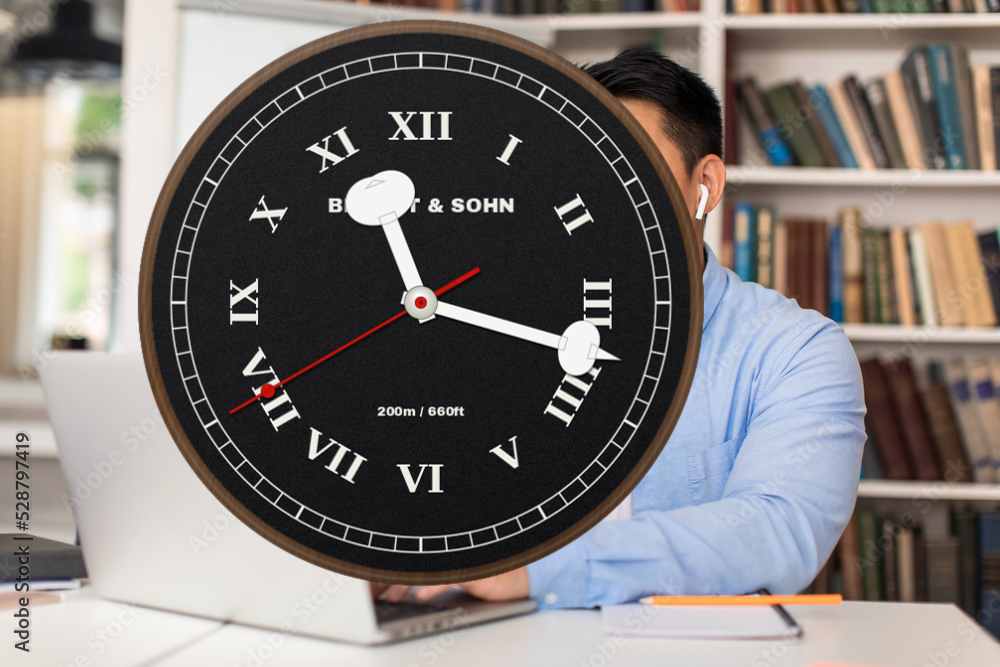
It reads 11:17:40
